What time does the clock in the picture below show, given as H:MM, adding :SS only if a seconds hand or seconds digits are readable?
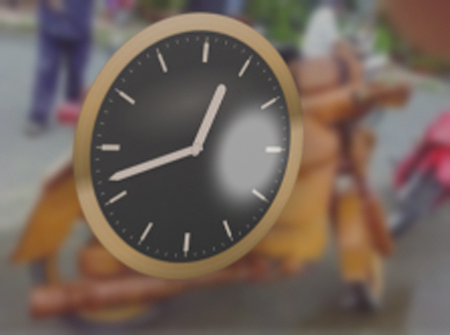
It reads 12:42
